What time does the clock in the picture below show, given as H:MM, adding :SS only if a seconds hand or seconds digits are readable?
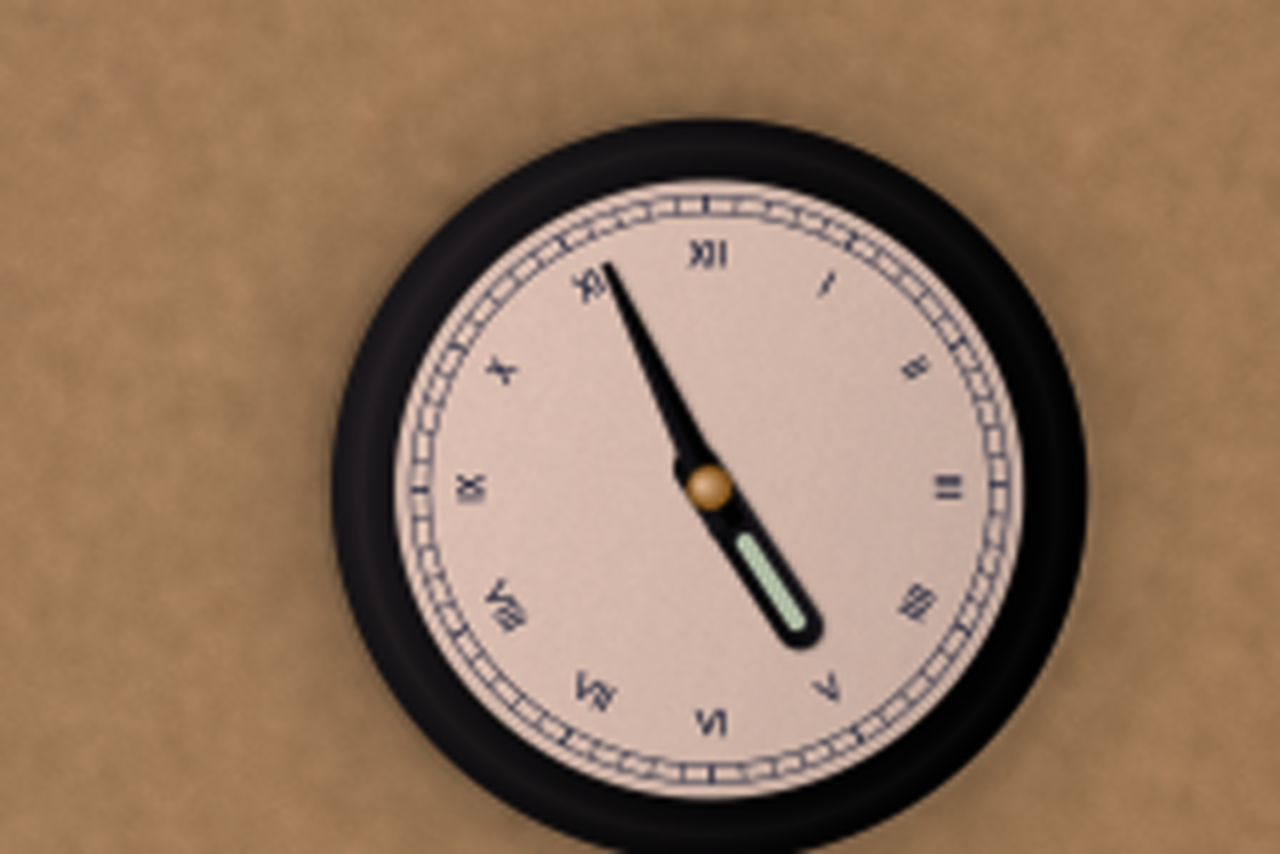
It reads 4:56
